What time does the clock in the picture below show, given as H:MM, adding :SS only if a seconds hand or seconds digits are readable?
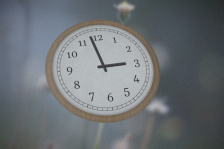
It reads 2:58
